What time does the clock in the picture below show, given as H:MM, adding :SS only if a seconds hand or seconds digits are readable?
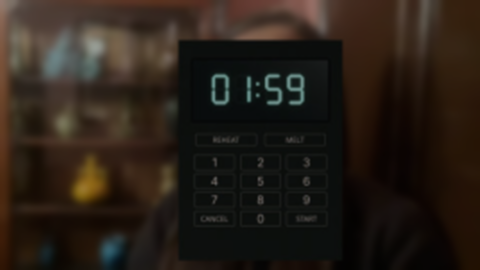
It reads 1:59
